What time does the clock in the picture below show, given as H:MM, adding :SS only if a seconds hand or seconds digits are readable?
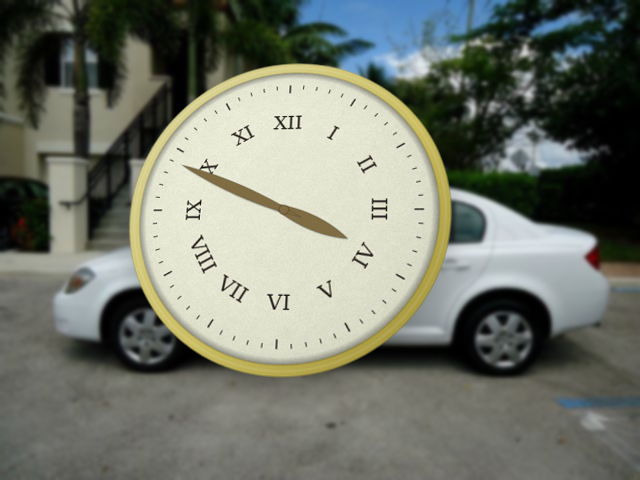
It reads 3:49
